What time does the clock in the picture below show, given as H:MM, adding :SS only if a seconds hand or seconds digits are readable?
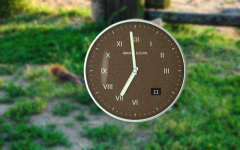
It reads 6:59
